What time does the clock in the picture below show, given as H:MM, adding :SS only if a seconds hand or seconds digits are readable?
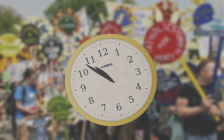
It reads 10:53
